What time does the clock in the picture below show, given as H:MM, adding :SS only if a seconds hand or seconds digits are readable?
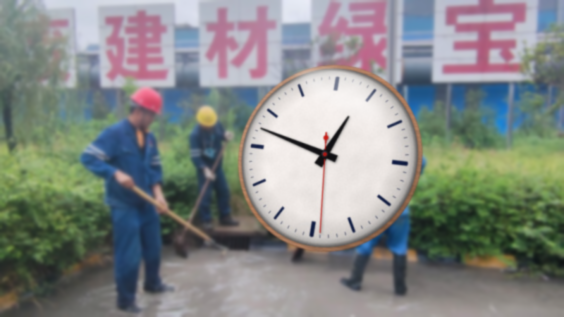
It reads 12:47:29
